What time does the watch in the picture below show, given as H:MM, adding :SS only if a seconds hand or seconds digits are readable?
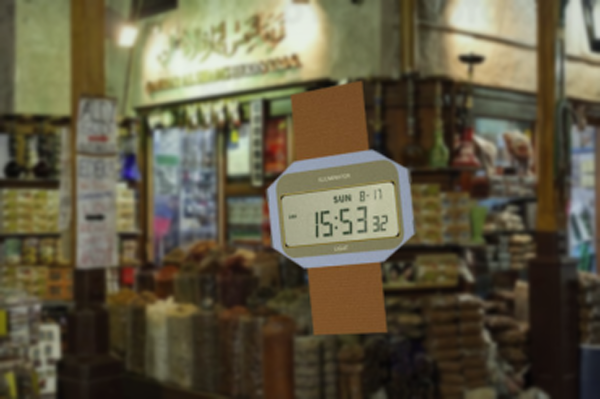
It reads 15:53:32
